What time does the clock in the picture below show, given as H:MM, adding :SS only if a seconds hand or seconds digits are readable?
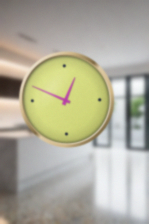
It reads 12:49
